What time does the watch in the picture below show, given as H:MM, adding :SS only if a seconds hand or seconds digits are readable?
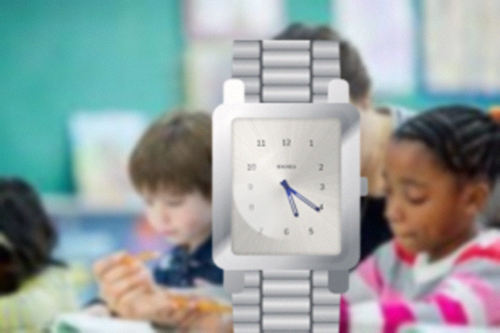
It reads 5:21
